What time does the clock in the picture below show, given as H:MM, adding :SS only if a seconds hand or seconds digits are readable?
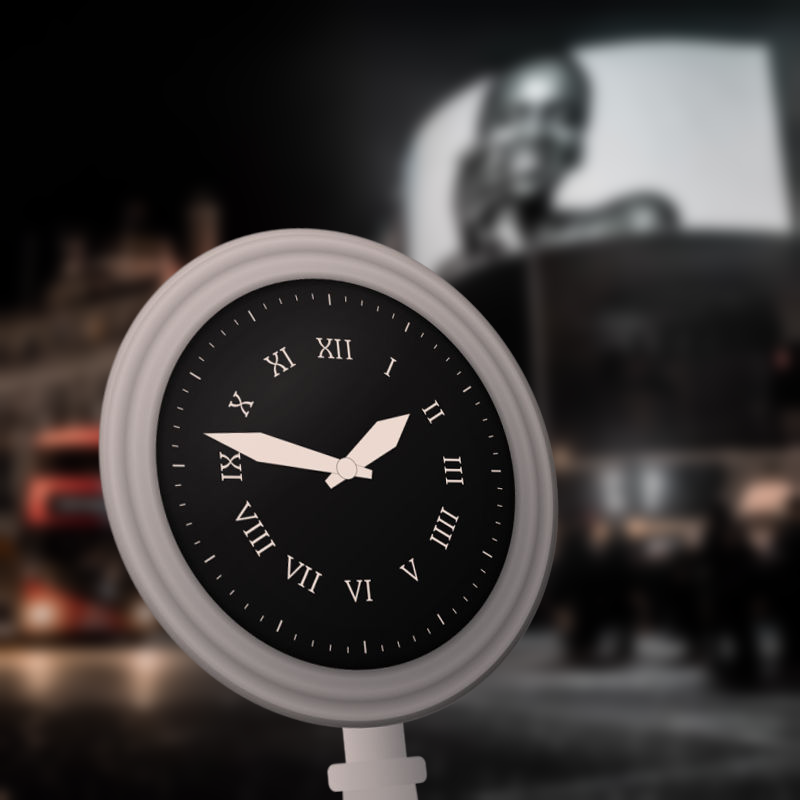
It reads 1:47
